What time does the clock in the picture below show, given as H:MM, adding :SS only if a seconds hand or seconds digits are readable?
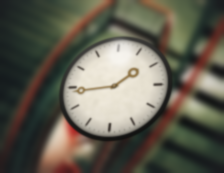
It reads 1:44
